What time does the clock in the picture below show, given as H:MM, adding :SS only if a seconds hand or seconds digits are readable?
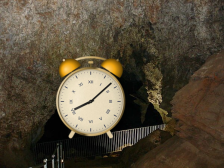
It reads 8:08
